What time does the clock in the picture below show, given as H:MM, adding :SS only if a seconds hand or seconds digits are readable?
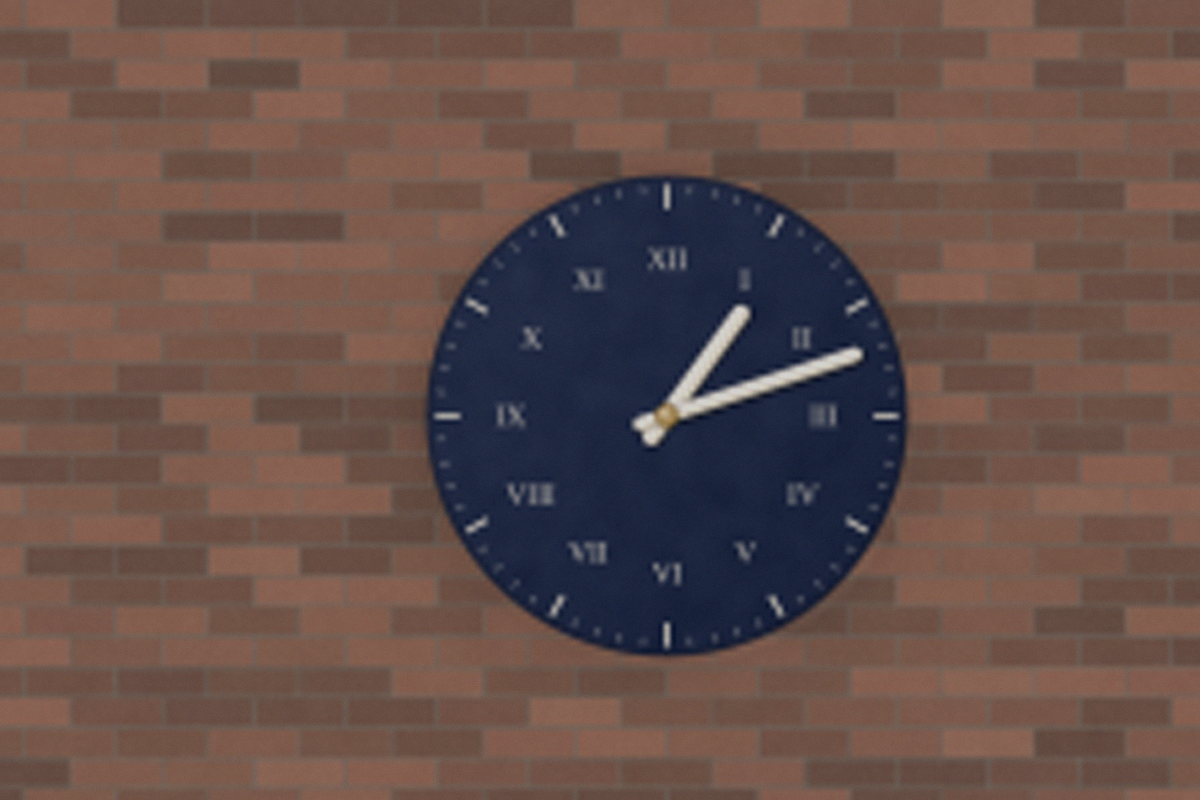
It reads 1:12
